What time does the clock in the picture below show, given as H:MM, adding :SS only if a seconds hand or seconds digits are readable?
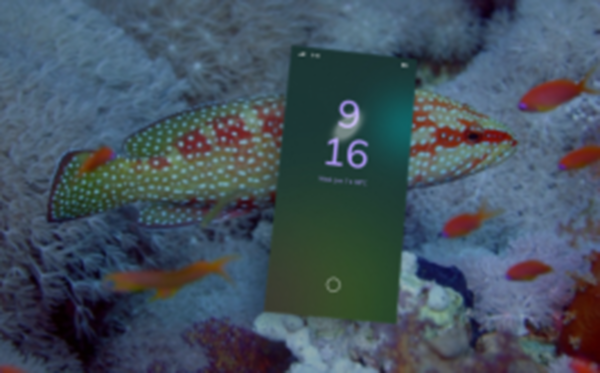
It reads 9:16
